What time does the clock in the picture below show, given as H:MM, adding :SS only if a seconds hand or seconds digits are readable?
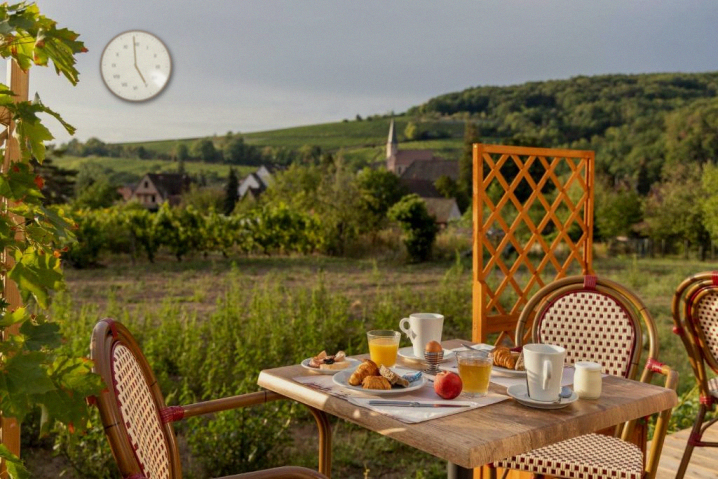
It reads 4:59
